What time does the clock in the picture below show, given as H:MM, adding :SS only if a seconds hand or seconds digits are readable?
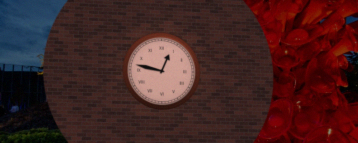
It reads 12:47
